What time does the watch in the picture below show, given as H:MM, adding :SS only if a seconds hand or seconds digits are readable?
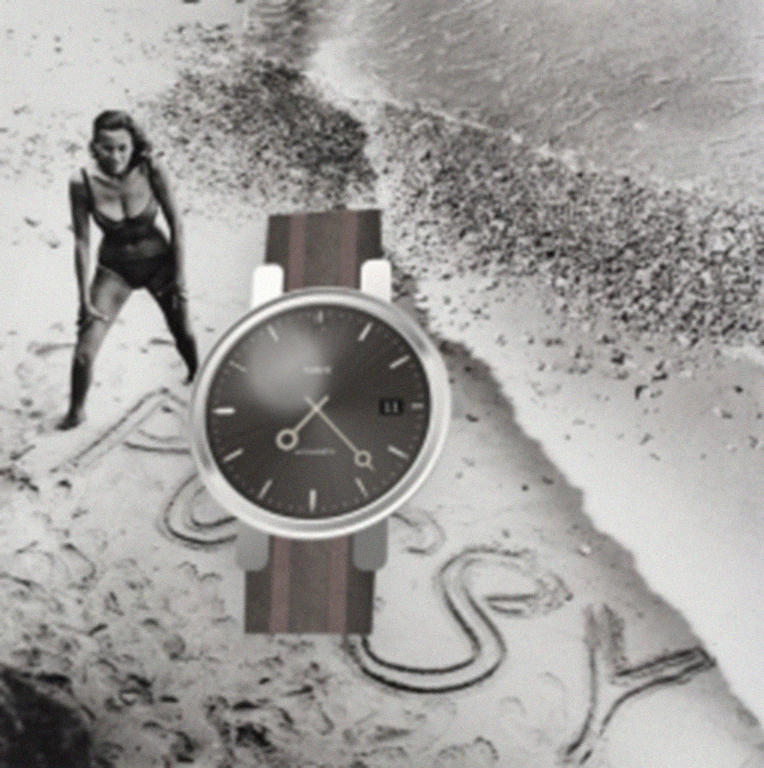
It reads 7:23
